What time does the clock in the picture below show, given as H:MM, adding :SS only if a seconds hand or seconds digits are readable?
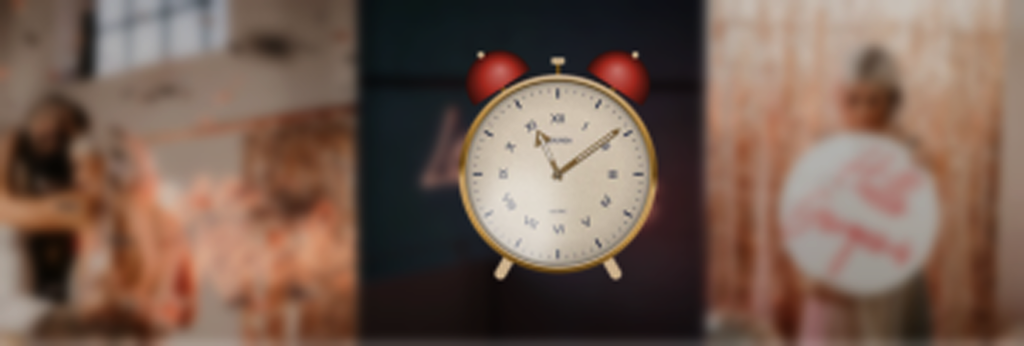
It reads 11:09
